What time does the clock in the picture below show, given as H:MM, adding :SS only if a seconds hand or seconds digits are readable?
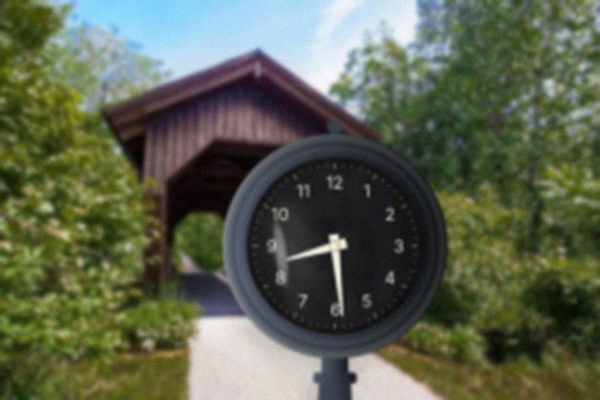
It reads 8:29
